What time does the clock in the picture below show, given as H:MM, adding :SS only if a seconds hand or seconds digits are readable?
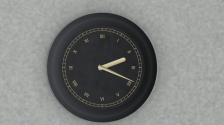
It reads 2:19
